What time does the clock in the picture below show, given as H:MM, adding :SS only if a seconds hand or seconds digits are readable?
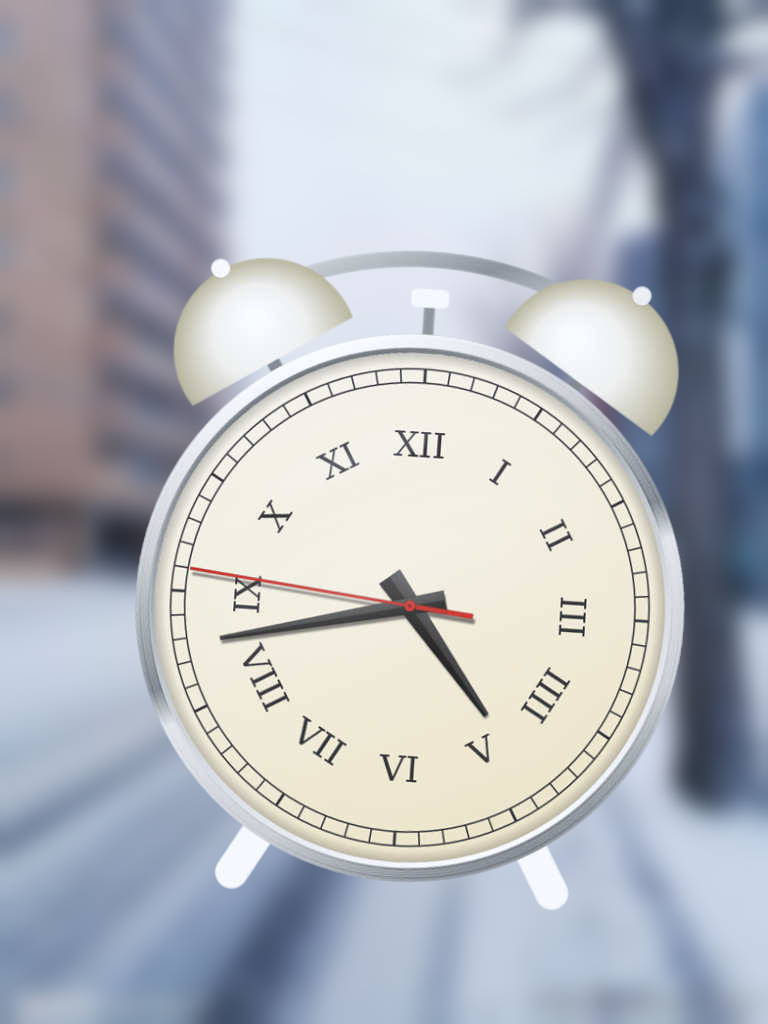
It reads 4:42:46
